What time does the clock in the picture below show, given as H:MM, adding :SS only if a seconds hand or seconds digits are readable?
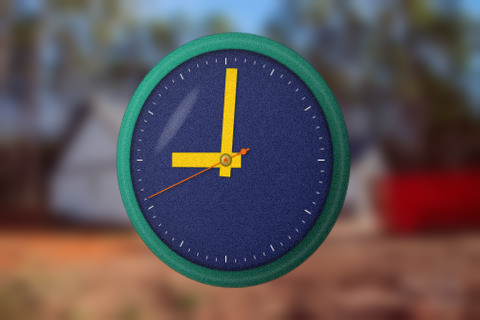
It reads 9:00:41
